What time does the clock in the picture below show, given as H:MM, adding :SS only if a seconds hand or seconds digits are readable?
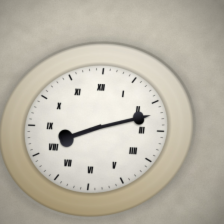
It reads 8:12
